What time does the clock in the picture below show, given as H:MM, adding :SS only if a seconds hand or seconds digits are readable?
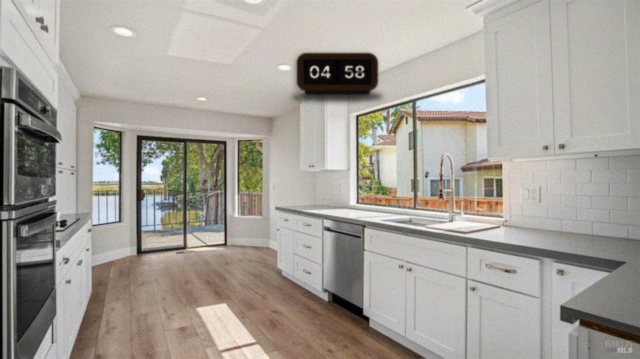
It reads 4:58
